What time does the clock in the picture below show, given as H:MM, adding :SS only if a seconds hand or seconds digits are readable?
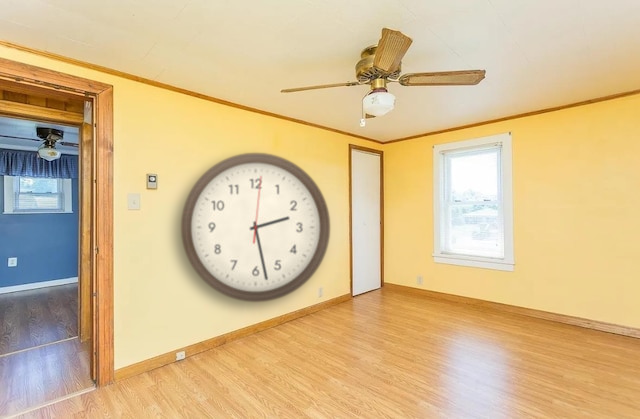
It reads 2:28:01
